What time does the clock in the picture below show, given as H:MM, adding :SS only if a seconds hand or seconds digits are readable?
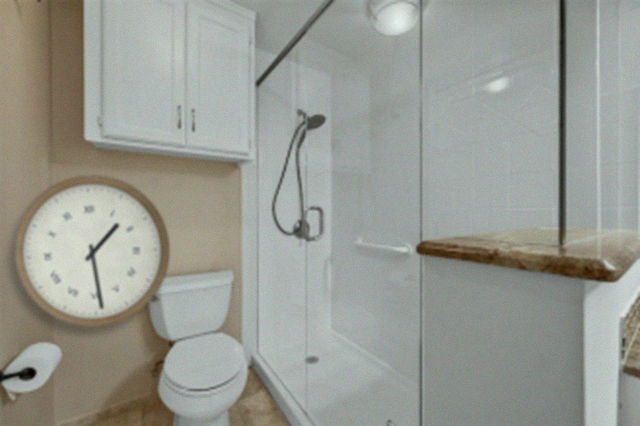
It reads 1:29
